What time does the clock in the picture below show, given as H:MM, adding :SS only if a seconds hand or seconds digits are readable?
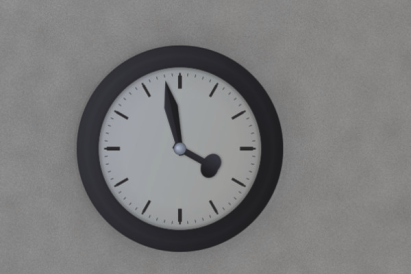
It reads 3:58
